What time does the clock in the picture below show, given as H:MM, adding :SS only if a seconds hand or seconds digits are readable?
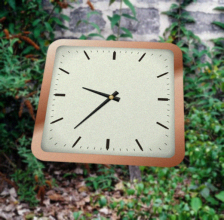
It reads 9:37
